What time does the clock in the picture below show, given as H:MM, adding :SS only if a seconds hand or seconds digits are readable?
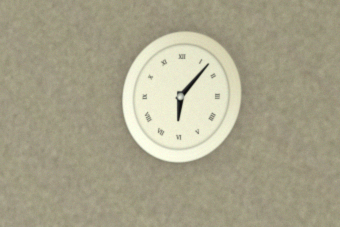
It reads 6:07
